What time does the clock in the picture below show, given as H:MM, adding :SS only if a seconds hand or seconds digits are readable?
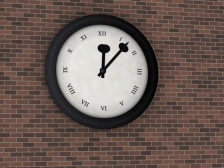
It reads 12:07
